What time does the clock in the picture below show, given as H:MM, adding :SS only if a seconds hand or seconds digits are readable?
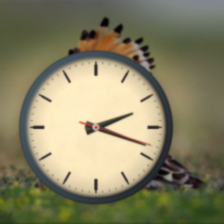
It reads 2:18:18
